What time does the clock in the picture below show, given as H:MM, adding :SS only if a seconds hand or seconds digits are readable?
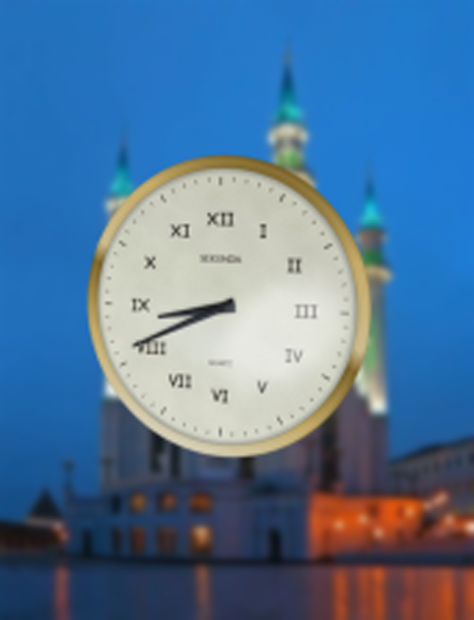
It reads 8:41
